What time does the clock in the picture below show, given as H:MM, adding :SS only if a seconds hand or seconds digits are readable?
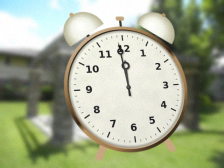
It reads 11:59
